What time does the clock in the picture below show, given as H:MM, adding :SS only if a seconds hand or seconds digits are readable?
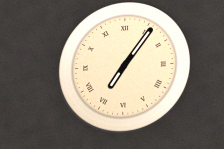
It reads 7:06
